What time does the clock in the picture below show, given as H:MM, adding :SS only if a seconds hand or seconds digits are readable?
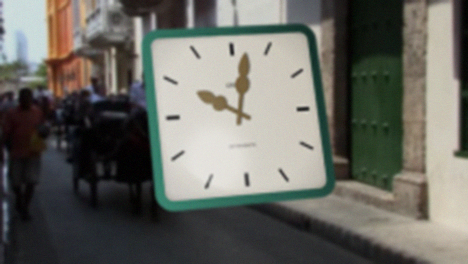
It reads 10:02
